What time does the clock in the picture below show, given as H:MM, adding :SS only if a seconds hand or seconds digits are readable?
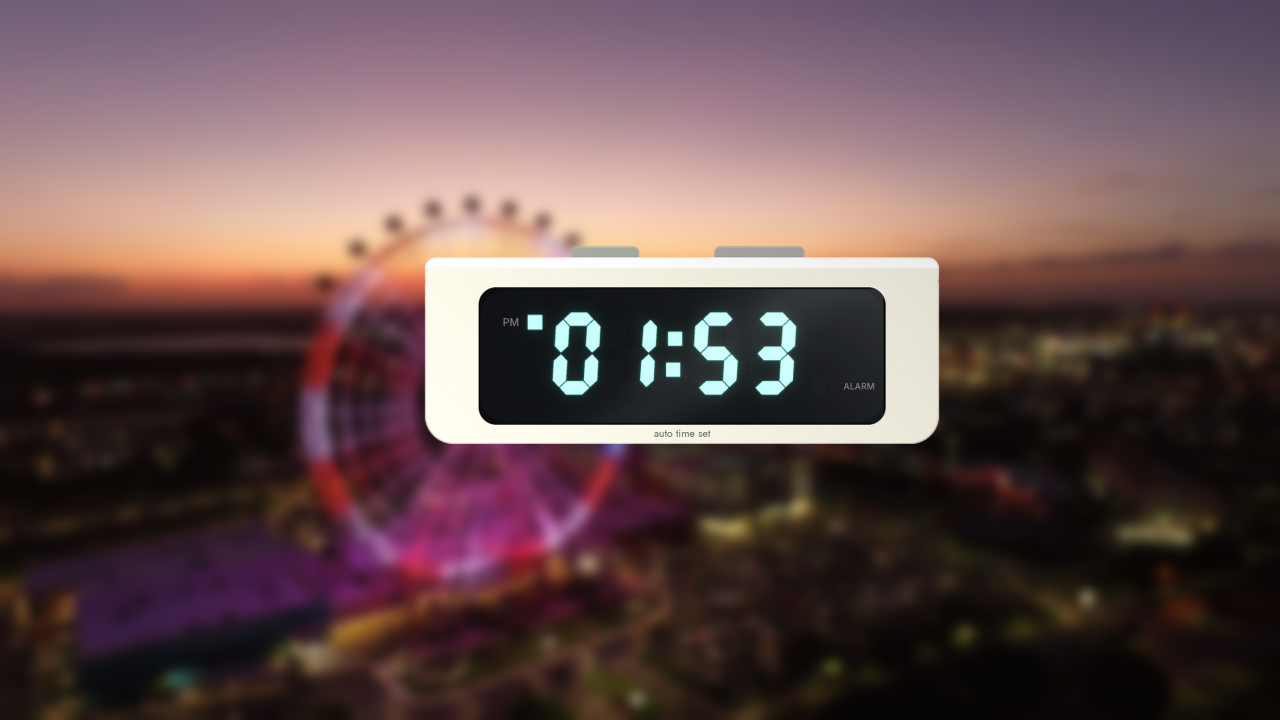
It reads 1:53
